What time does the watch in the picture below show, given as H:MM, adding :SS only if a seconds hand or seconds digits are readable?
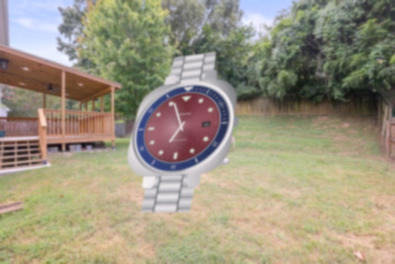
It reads 6:56
